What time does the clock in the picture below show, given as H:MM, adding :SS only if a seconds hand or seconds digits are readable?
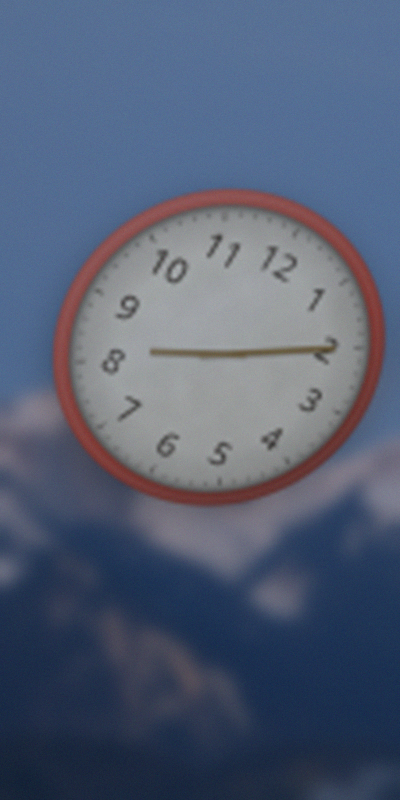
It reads 8:10
